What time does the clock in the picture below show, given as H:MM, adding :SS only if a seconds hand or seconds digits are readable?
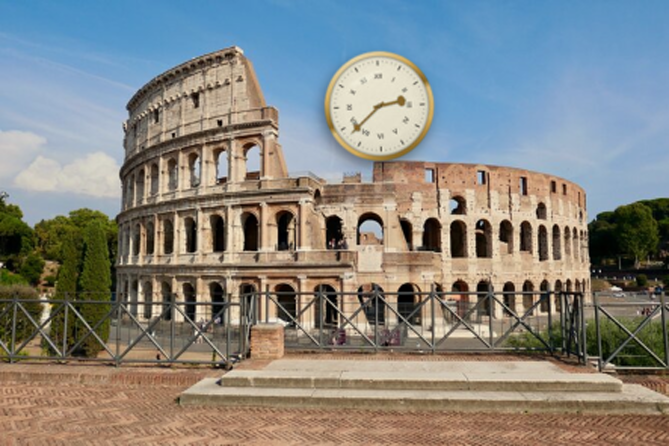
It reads 2:38
